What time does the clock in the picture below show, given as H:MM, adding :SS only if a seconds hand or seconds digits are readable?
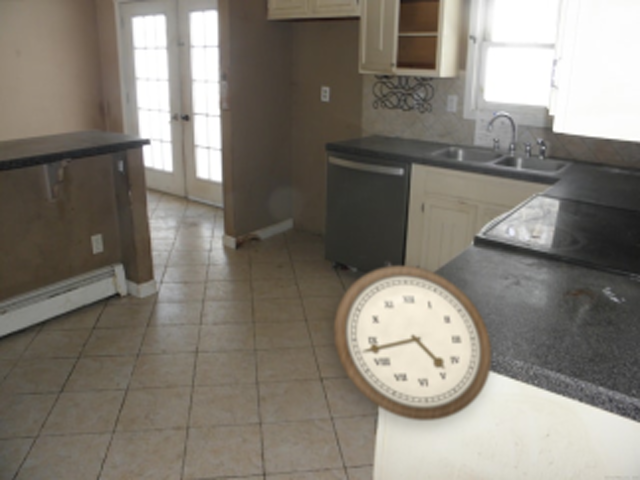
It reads 4:43
